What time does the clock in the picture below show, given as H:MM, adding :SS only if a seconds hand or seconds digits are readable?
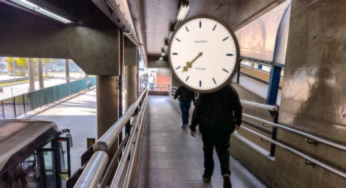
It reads 7:38
